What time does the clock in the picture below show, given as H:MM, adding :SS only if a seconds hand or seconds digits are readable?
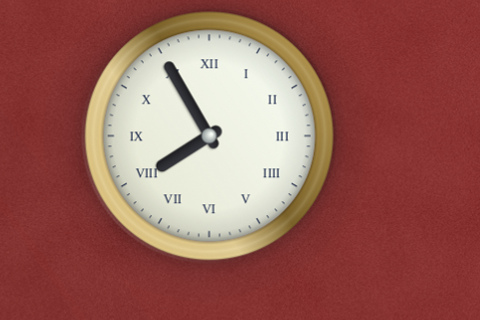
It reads 7:55
